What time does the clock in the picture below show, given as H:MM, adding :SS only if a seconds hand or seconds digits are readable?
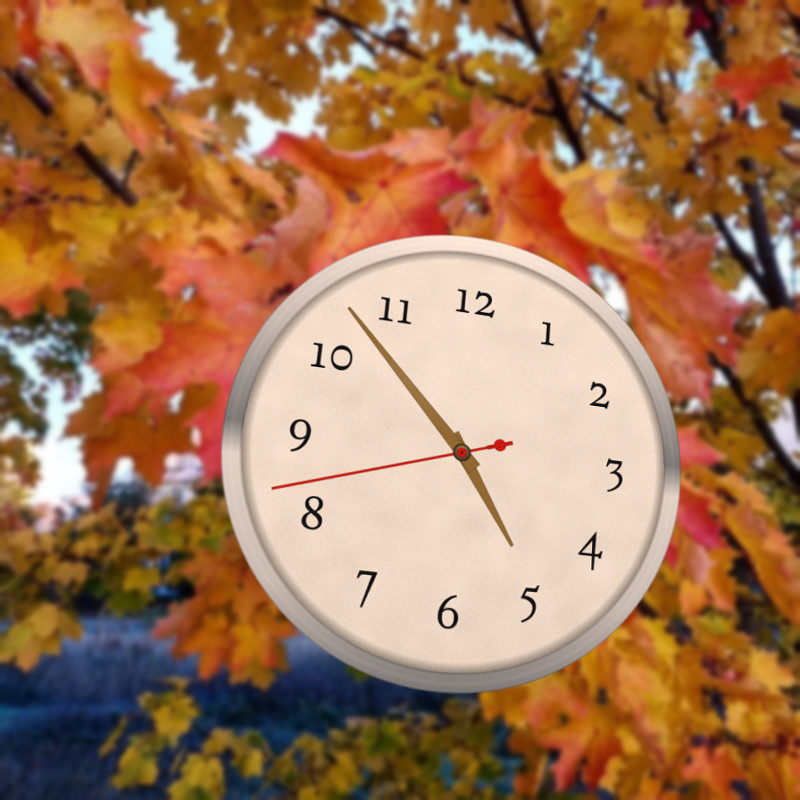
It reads 4:52:42
